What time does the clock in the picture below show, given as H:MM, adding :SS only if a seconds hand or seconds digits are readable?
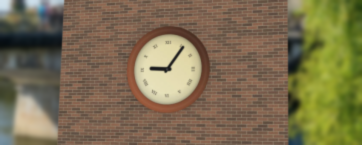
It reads 9:06
